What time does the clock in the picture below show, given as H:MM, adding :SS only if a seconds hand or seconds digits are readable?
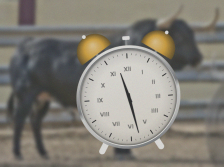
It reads 11:28
